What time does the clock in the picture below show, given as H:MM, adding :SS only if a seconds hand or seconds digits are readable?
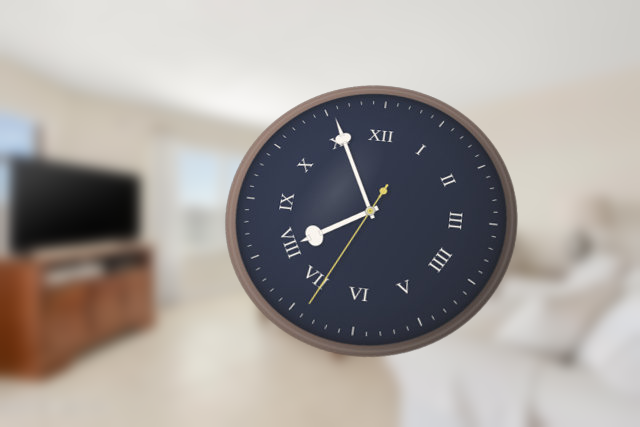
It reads 7:55:34
